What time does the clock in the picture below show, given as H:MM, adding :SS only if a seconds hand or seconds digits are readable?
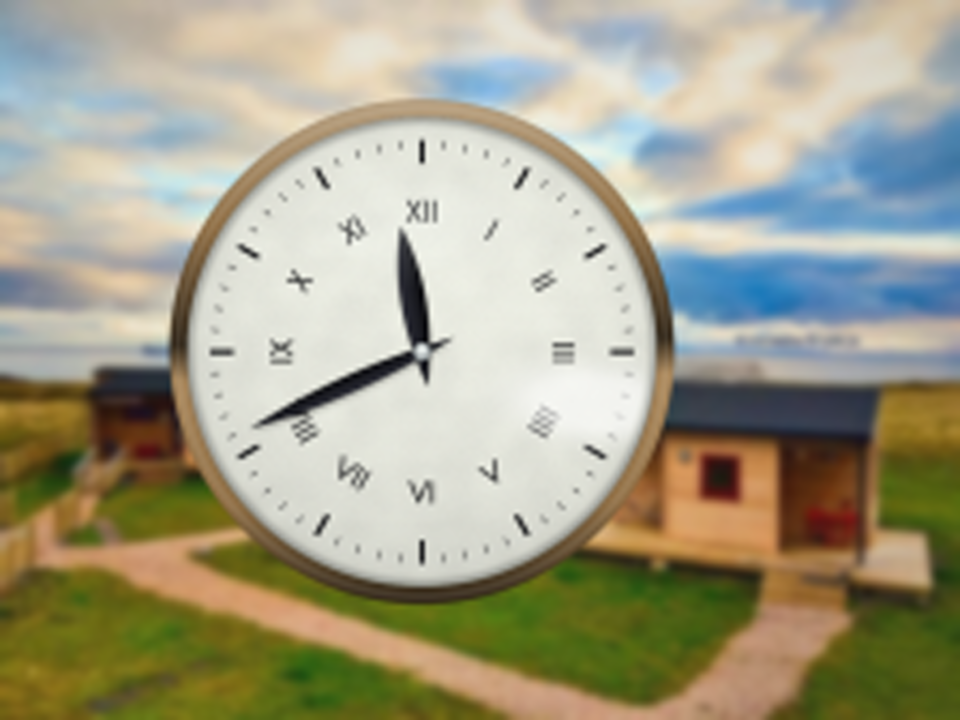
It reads 11:41
